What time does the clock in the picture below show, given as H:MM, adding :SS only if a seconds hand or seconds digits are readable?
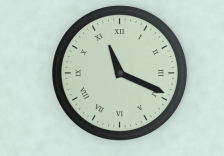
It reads 11:19
